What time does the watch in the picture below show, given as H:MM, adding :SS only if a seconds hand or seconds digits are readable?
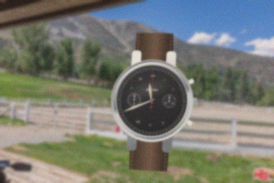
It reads 11:41
